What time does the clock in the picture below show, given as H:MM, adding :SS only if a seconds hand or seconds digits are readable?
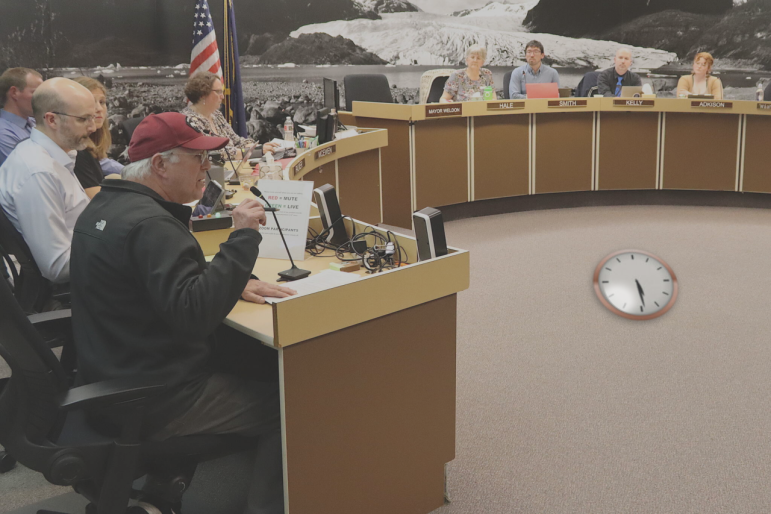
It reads 5:29
